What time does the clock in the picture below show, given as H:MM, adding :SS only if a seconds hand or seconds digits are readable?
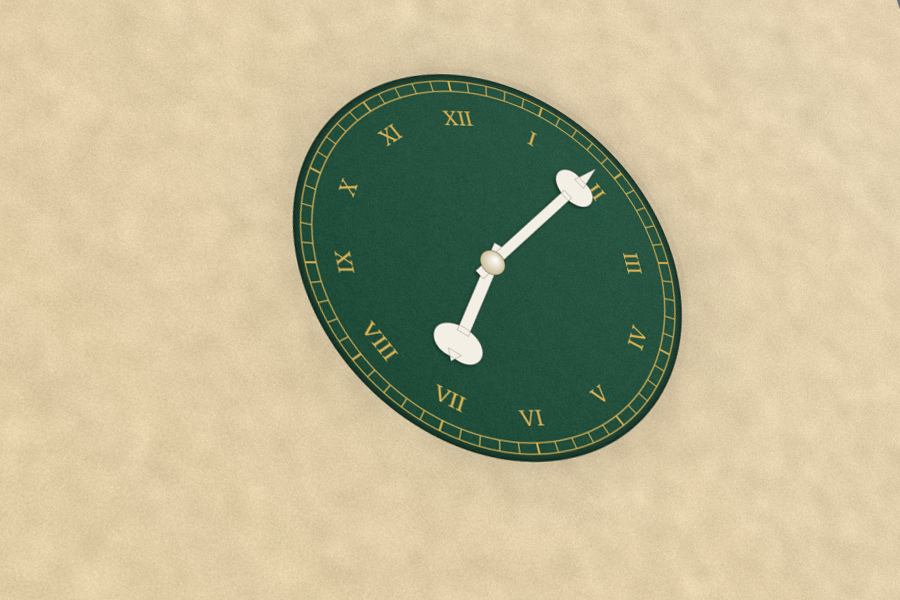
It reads 7:09
